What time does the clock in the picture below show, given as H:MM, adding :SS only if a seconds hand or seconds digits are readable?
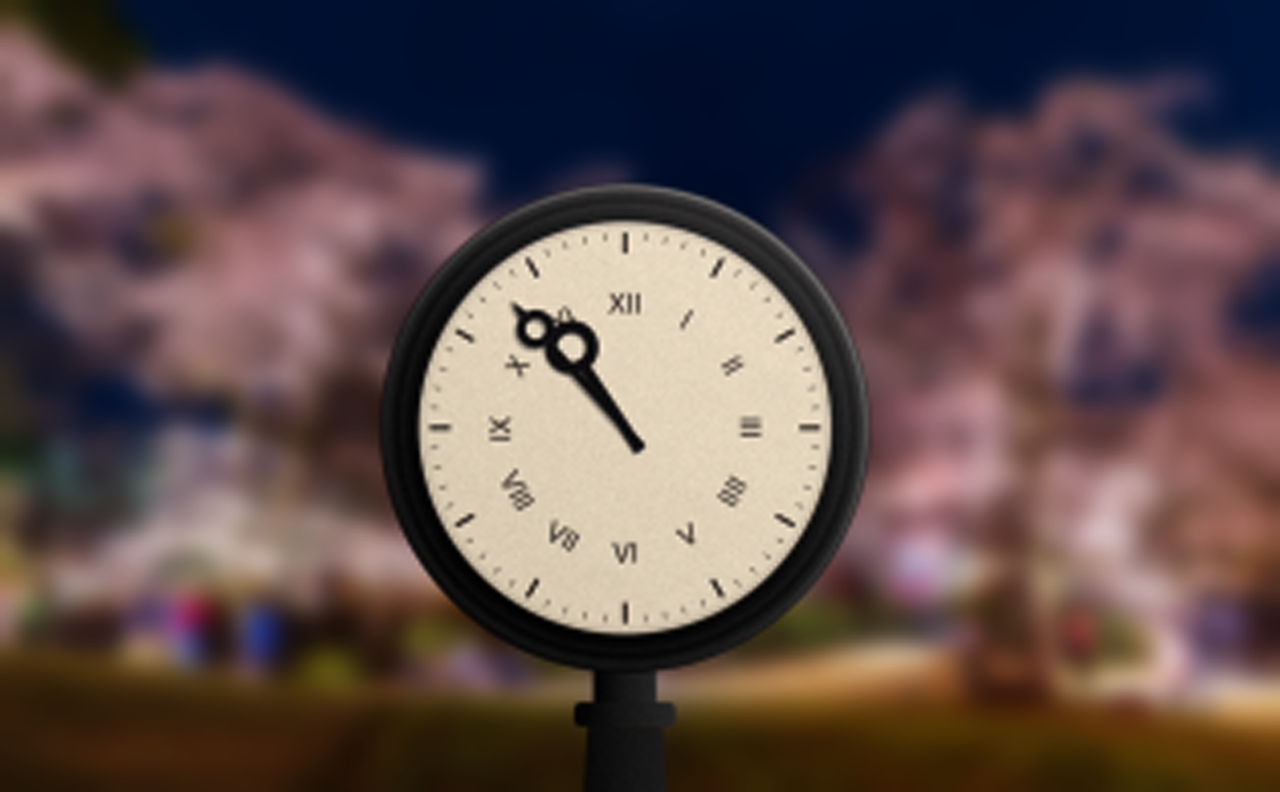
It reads 10:53
